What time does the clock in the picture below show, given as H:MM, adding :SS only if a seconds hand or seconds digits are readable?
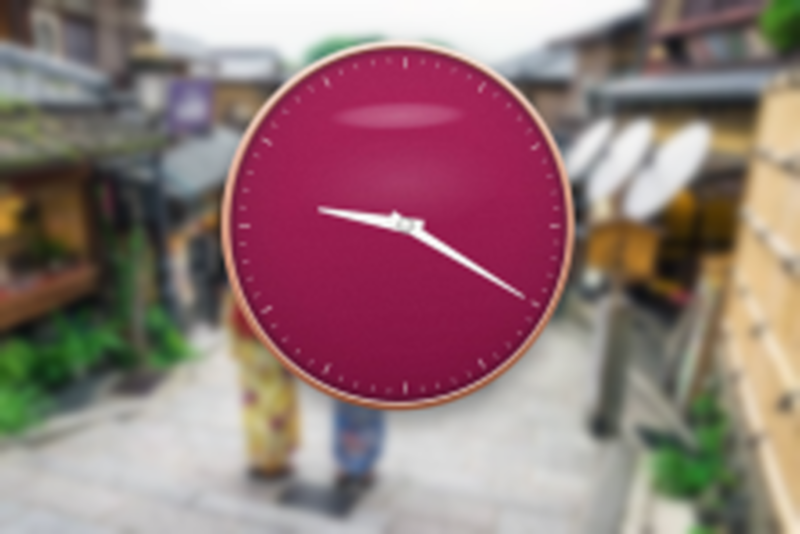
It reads 9:20
